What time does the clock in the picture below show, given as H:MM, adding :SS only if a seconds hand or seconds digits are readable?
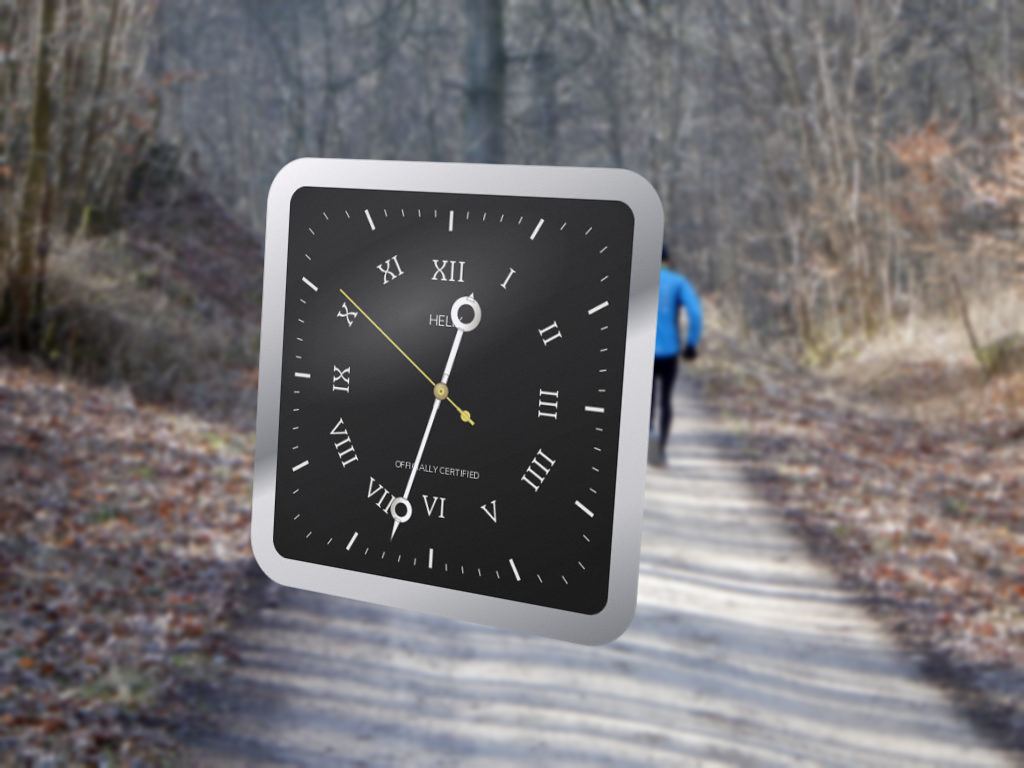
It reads 12:32:51
